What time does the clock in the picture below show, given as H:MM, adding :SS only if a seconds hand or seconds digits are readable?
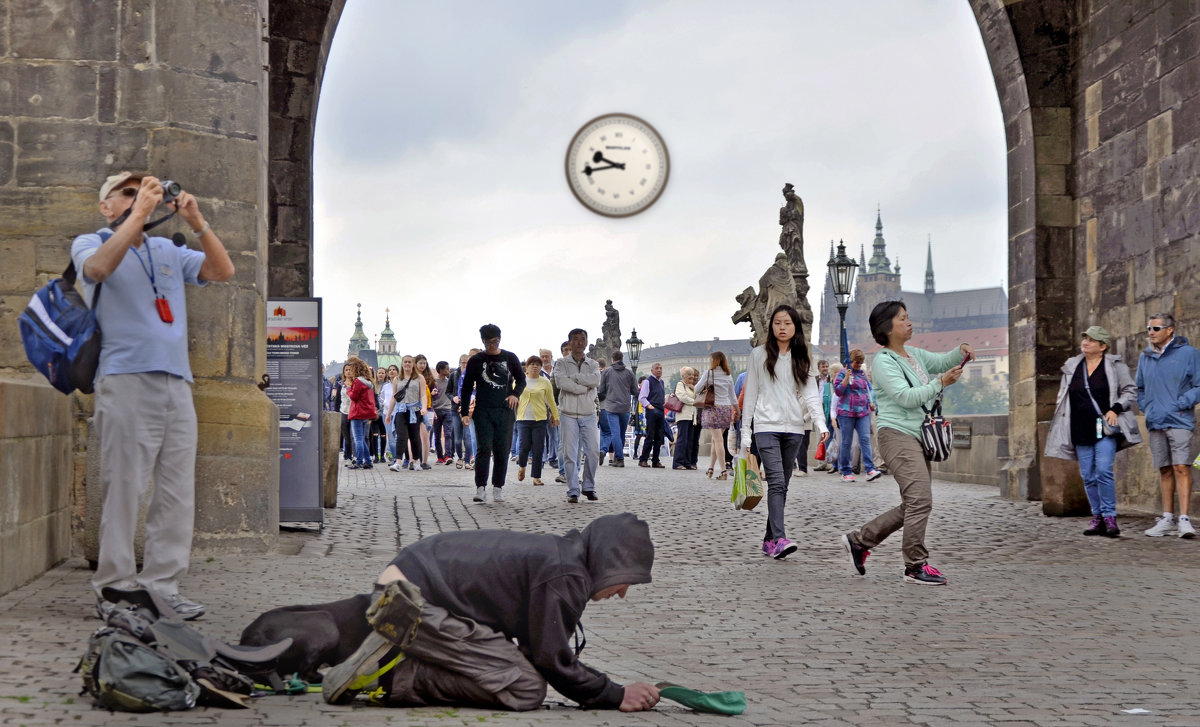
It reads 9:43
